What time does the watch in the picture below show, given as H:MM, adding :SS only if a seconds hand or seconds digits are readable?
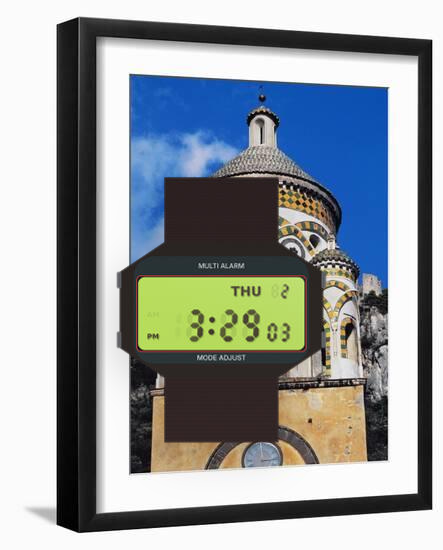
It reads 3:29:03
